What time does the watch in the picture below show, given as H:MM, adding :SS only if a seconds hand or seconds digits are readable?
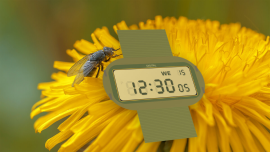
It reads 12:30:05
